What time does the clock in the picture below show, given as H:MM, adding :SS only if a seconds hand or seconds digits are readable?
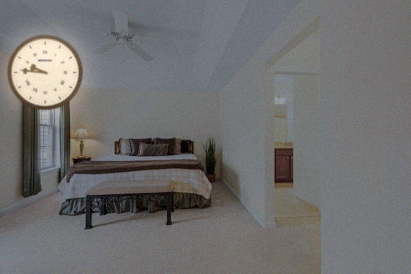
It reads 9:46
